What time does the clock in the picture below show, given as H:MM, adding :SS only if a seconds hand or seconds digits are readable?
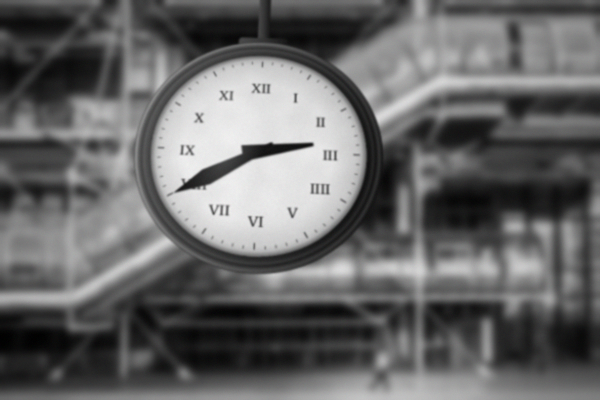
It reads 2:40
